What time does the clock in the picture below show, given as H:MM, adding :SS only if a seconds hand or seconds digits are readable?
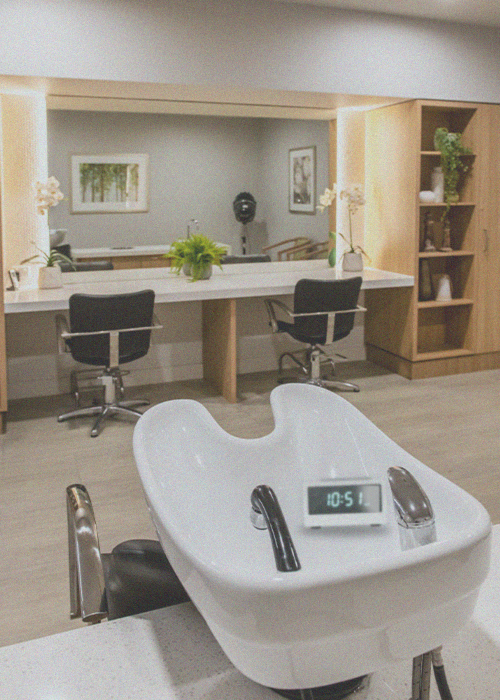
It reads 10:51
